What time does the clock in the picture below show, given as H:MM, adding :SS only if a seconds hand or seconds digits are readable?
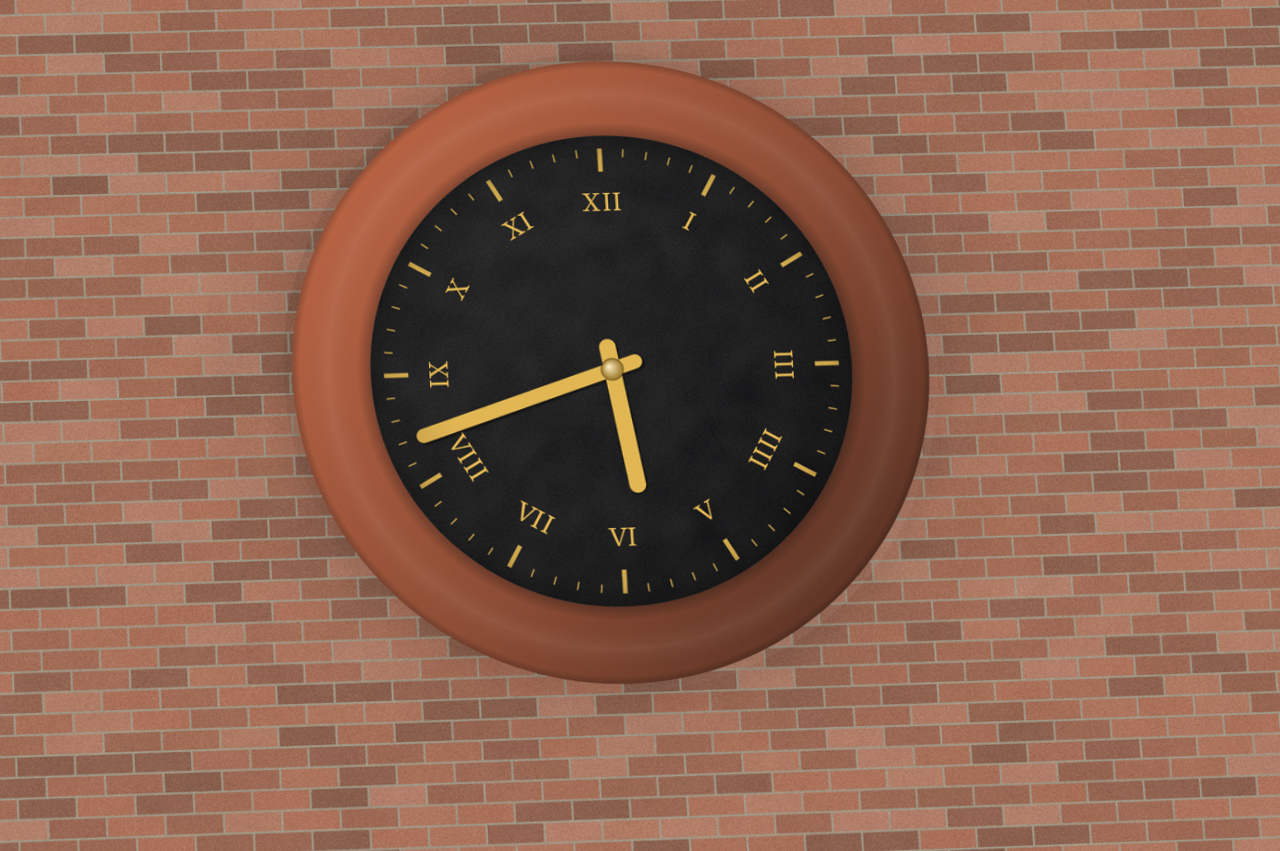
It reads 5:42
